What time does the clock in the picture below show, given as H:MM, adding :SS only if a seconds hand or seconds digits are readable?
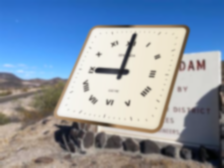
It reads 9:00
